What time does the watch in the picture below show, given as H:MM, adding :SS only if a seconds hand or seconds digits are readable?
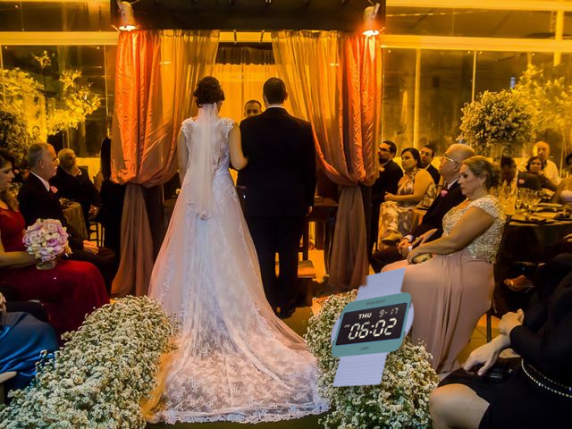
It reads 6:02
